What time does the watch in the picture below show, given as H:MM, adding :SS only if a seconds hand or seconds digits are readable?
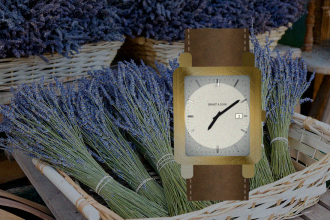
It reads 7:09
